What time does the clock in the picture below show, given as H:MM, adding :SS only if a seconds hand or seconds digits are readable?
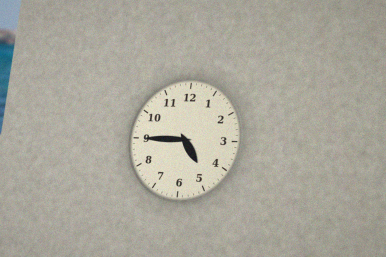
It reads 4:45
